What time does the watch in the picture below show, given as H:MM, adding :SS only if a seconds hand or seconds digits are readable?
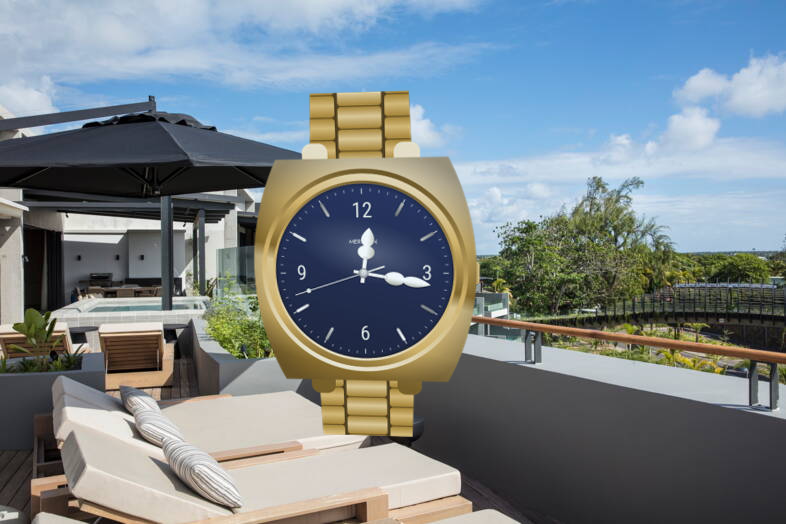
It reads 12:16:42
